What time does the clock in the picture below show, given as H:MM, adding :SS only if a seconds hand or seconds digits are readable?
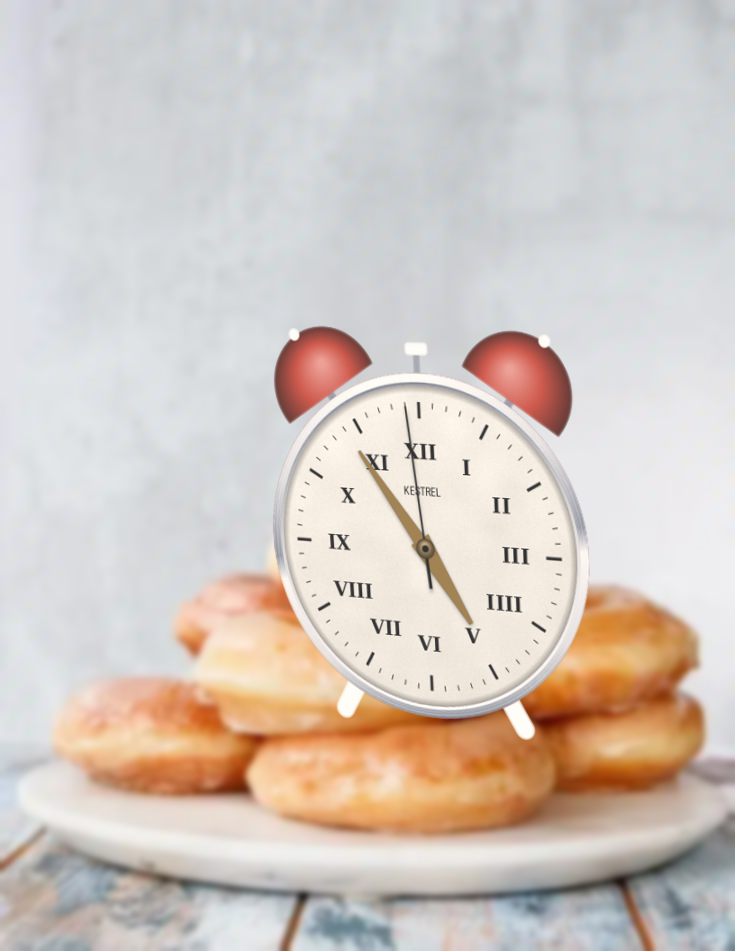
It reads 4:53:59
